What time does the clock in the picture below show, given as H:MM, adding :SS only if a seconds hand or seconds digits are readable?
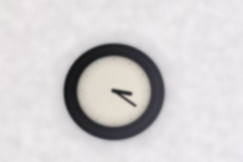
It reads 3:21
